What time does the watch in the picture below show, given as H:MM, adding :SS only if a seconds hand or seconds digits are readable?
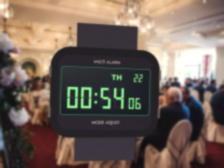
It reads 0:54:06
